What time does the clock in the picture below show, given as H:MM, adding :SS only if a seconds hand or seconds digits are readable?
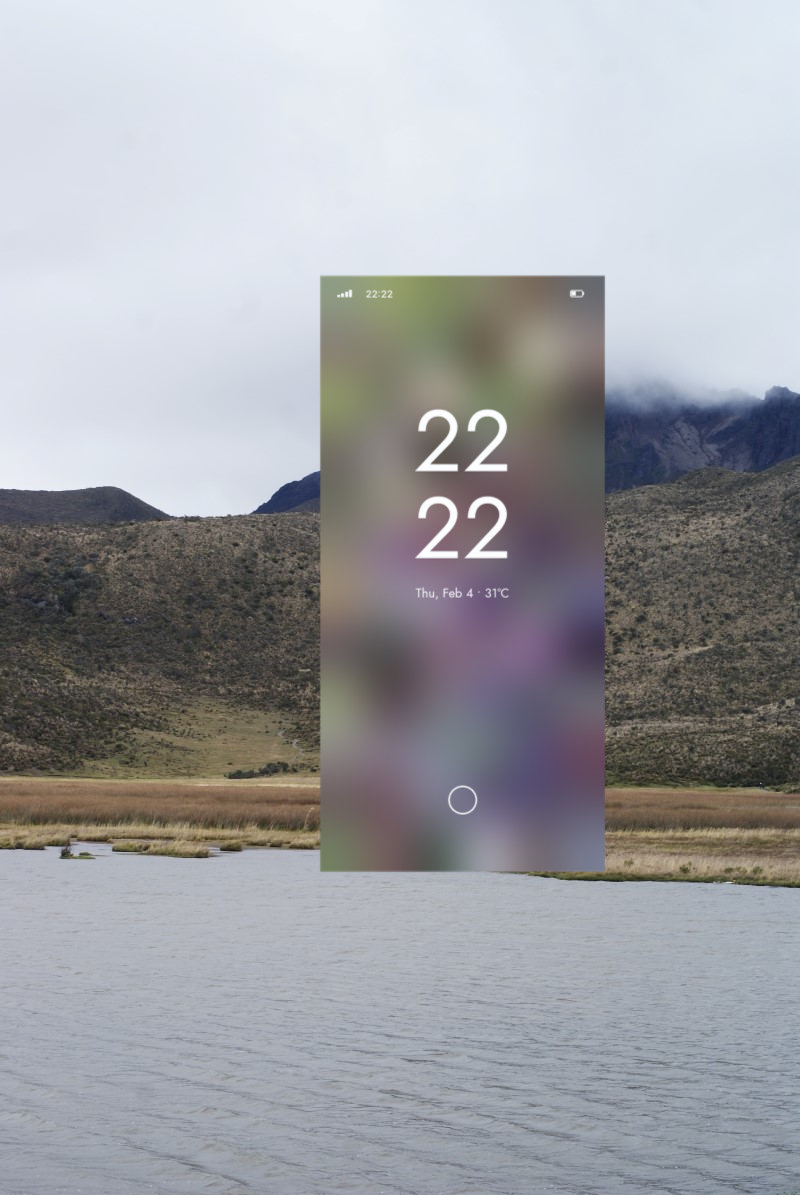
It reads 22:22
